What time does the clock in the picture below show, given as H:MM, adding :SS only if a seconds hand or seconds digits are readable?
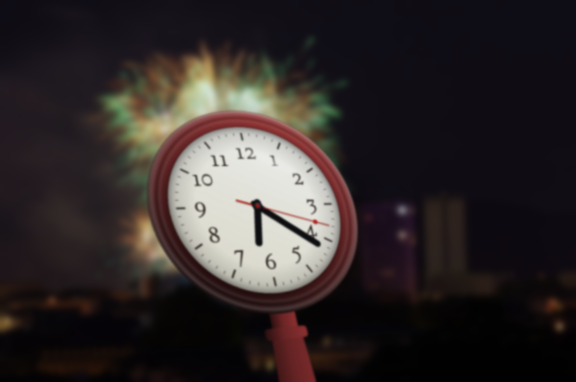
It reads 6:21:18
